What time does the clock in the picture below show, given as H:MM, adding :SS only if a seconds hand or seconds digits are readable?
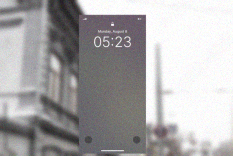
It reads 5:23
